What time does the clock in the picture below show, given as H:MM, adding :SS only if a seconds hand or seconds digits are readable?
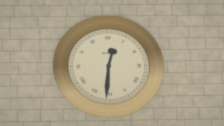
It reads 12:31
